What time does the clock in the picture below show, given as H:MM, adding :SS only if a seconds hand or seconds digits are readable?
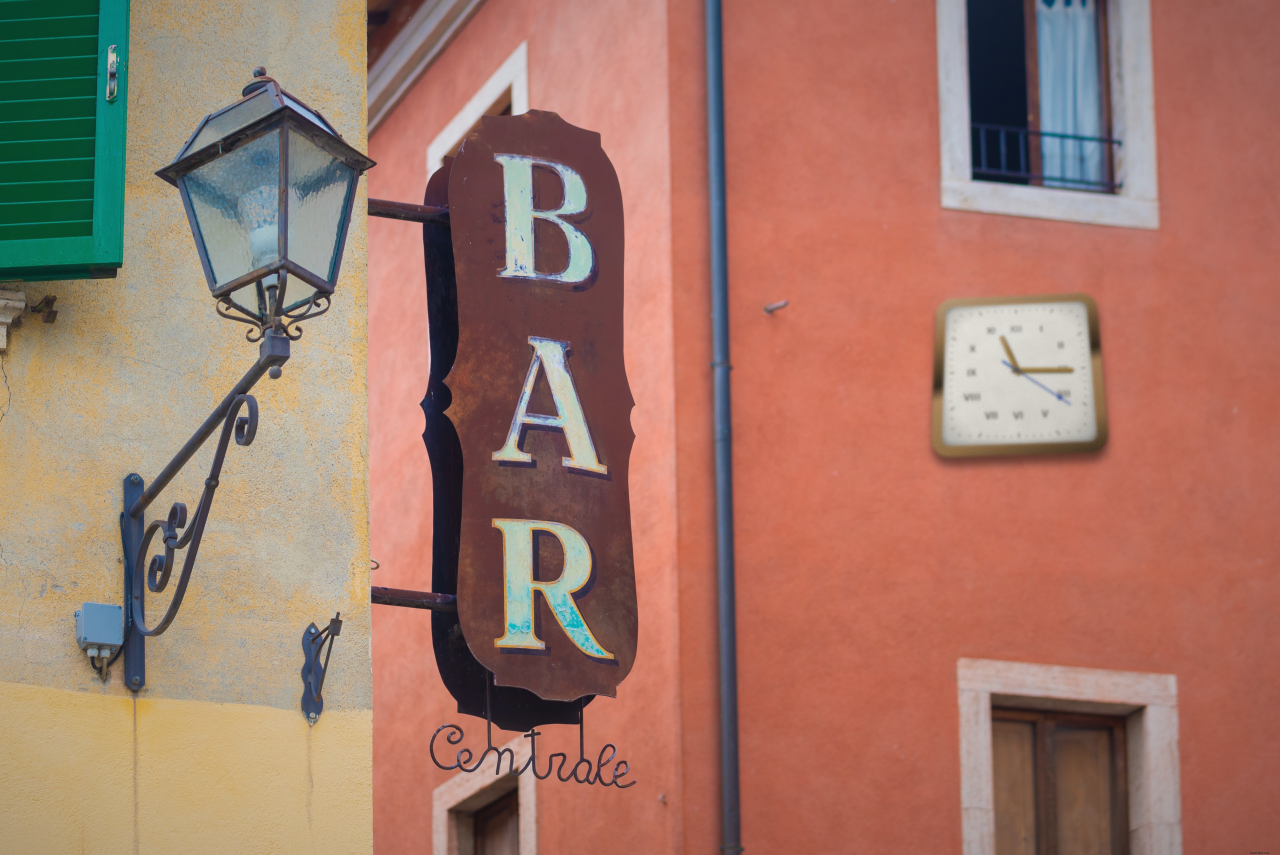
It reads 11:15:21
